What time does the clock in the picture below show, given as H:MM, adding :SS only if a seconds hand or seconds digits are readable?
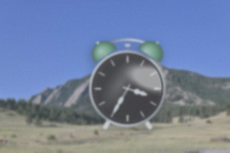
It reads 3:35
